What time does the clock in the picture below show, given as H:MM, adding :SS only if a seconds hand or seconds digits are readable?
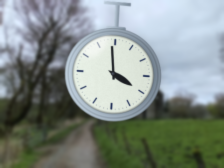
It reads 3:59
